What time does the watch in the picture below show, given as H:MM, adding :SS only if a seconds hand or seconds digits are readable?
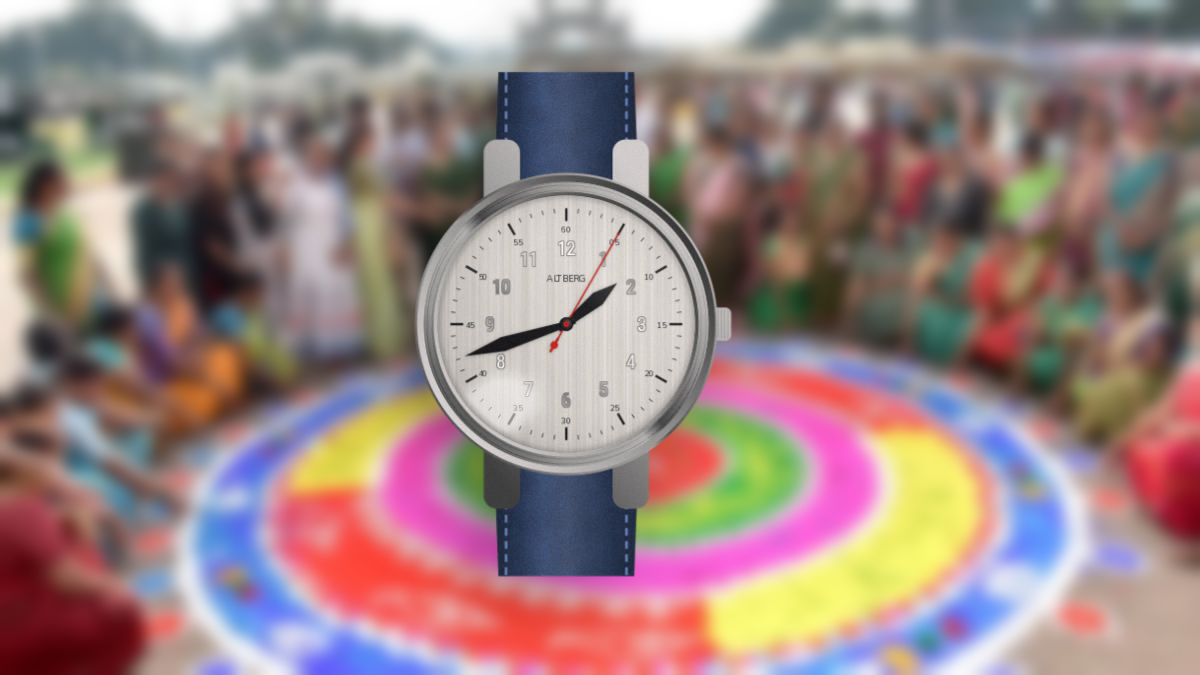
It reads 1:42:05
